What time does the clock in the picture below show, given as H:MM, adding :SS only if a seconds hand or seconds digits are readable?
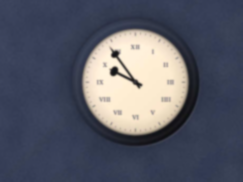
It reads 9:54
